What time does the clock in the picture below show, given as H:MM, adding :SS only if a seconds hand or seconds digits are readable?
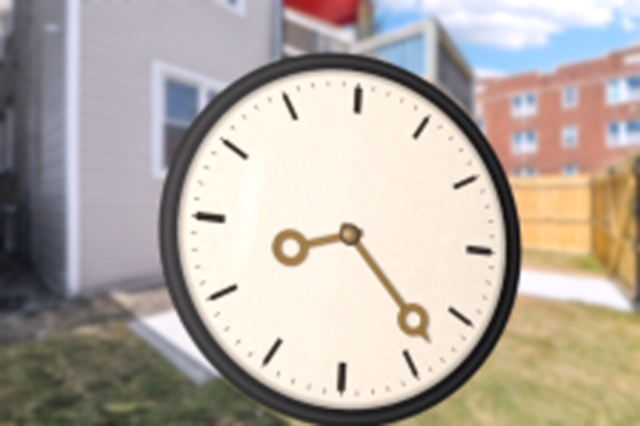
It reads 8:23
